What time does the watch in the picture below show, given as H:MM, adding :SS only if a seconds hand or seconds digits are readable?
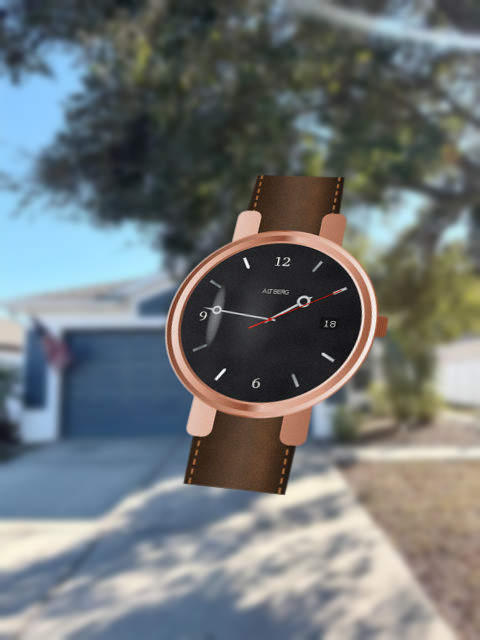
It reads 1:46:10
